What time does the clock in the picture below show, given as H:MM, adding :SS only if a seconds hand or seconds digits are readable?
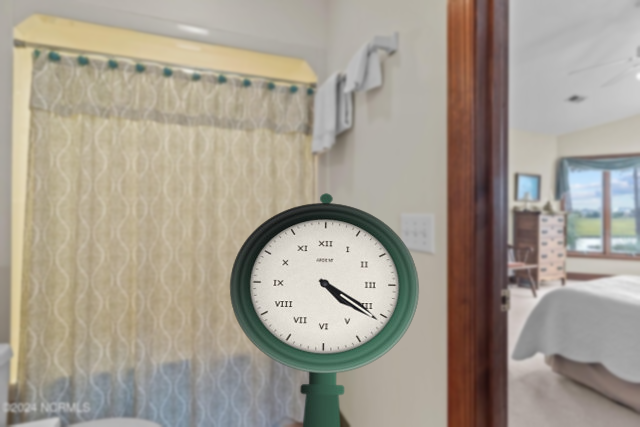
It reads 4:21
